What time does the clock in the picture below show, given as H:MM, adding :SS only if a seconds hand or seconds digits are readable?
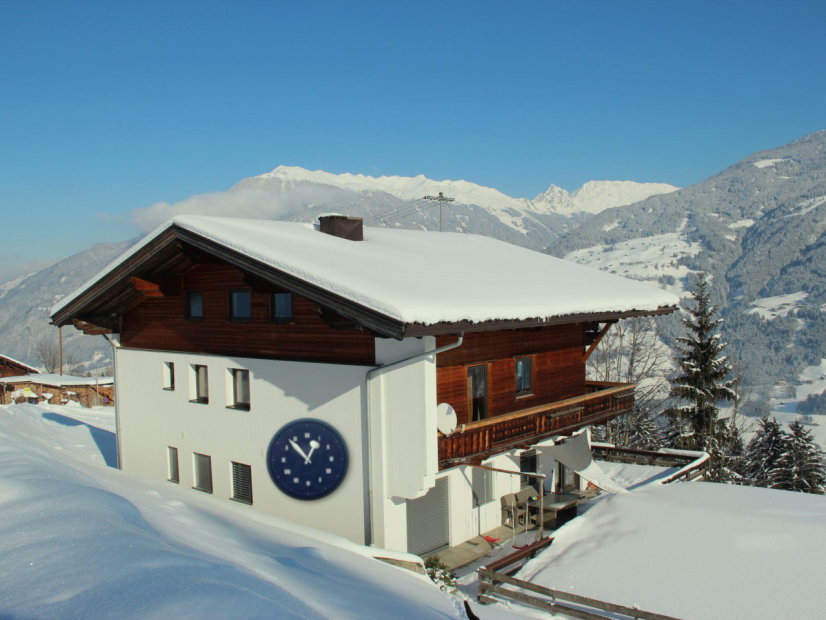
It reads 12:53
